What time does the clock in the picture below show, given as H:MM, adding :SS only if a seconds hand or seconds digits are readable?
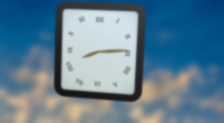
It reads 8:14
